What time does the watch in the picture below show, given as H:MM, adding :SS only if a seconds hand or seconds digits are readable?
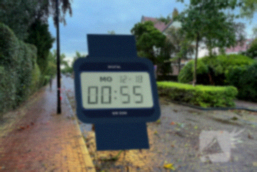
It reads 0:55
